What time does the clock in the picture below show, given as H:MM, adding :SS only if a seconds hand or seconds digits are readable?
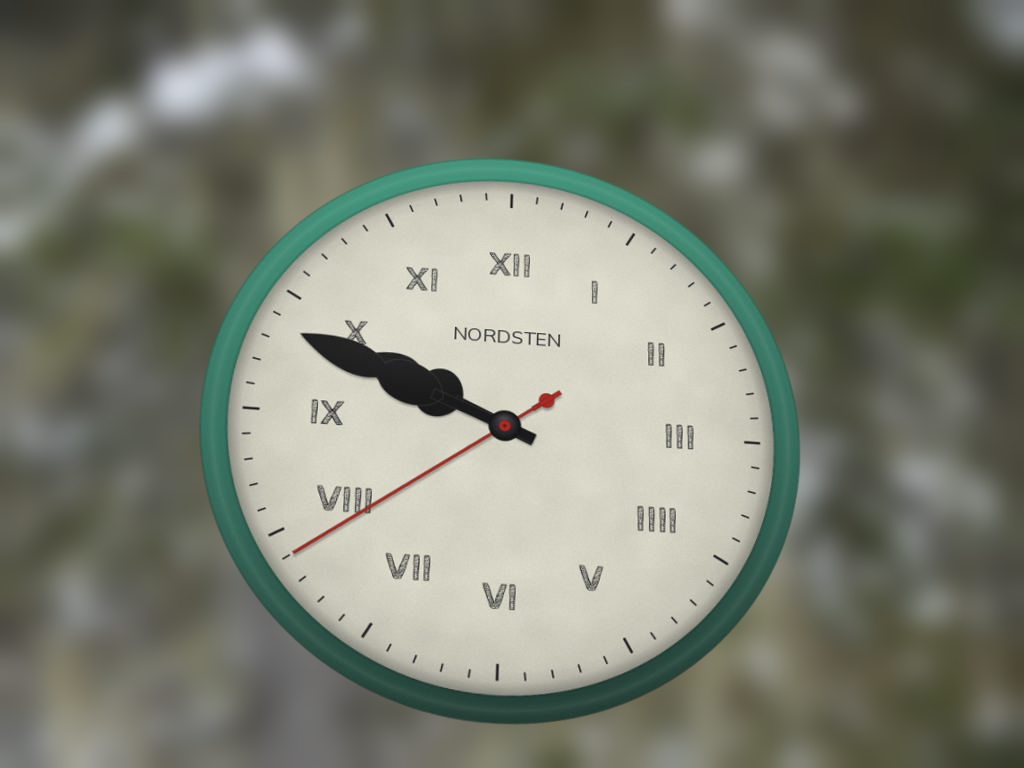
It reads 9:48:39
